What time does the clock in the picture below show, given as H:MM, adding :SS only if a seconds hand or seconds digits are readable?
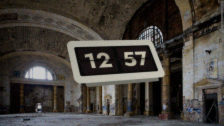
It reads 12:57
